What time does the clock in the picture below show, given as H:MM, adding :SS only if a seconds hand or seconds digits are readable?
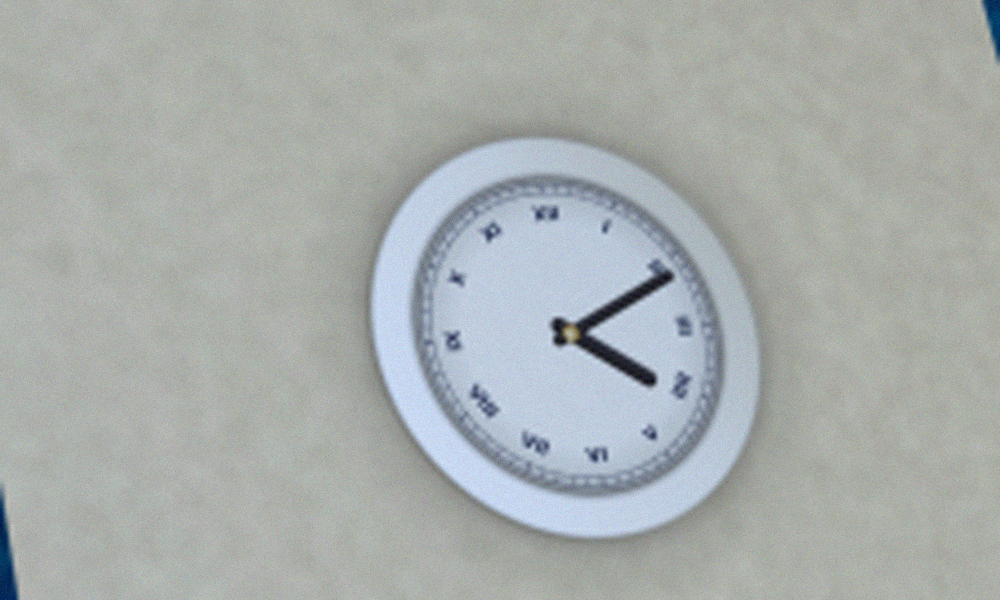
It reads 4:11
